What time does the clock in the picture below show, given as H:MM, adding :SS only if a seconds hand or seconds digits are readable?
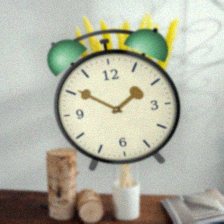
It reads 1:51
